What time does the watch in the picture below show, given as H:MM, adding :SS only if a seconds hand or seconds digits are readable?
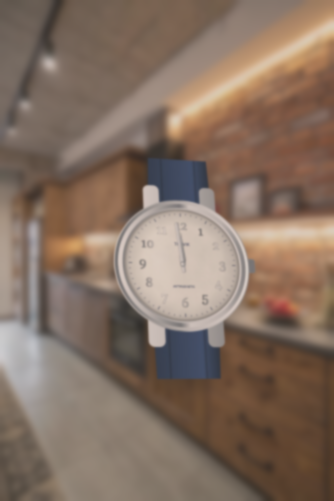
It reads 11:59
